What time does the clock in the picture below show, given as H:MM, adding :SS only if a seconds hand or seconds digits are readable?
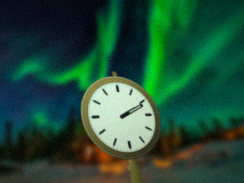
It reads 2:11
